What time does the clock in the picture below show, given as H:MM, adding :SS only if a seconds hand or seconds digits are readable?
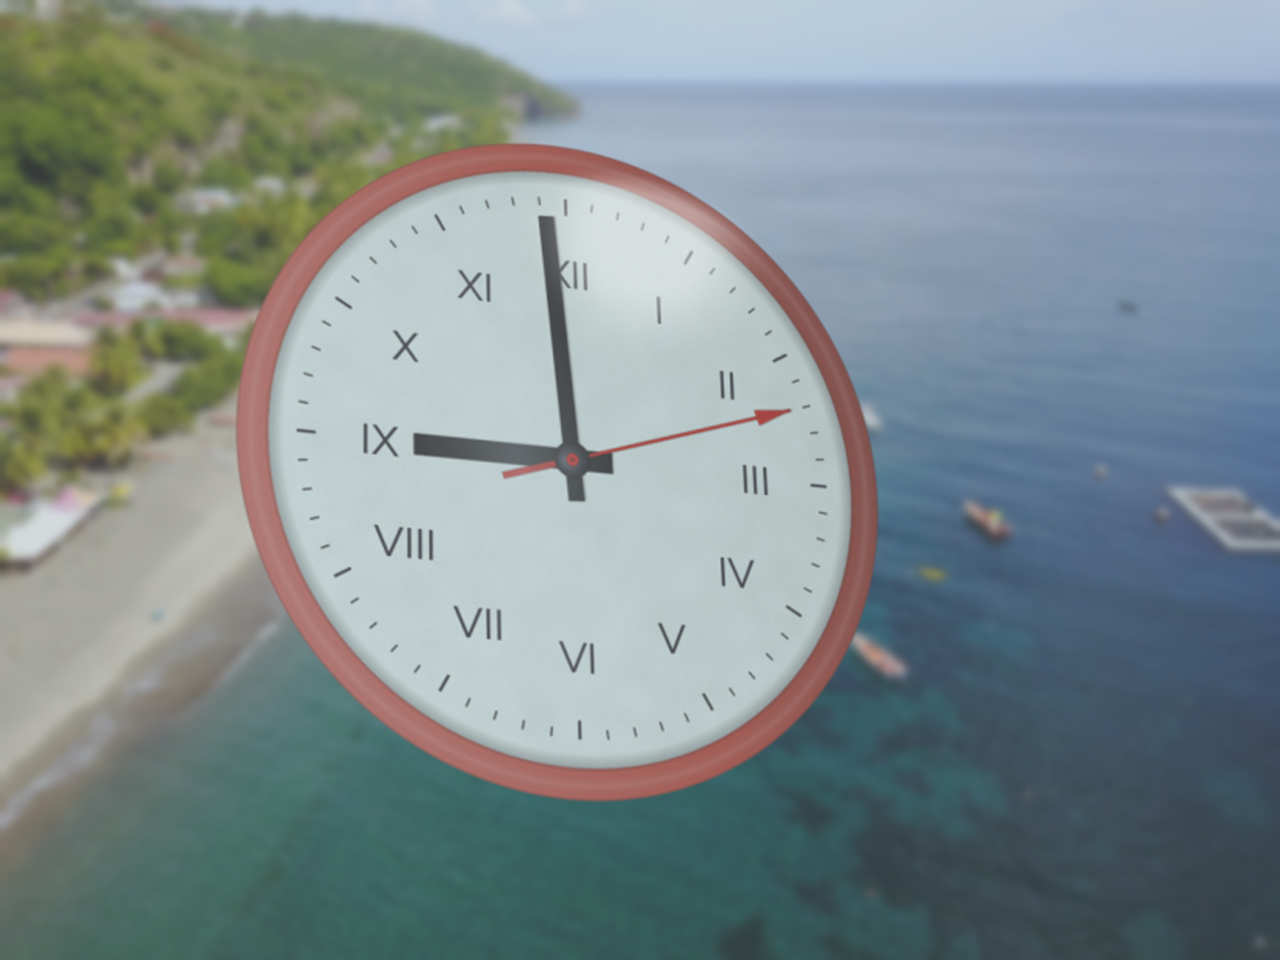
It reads 8:59:12
